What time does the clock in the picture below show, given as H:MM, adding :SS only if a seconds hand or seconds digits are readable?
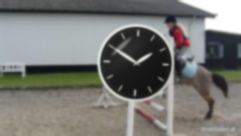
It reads 1:50
